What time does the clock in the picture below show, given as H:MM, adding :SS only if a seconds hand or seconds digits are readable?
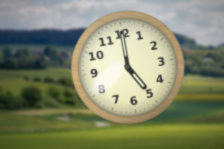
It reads 5:00
